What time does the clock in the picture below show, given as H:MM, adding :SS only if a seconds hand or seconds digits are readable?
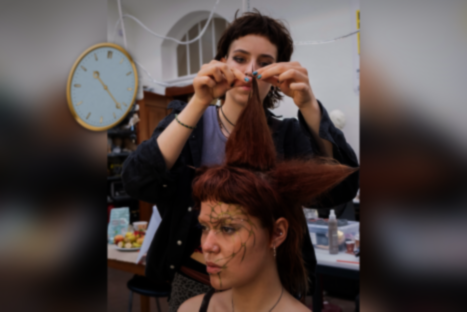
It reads 10:22
